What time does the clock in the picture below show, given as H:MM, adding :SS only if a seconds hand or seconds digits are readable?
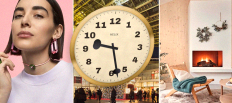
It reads 9:28
